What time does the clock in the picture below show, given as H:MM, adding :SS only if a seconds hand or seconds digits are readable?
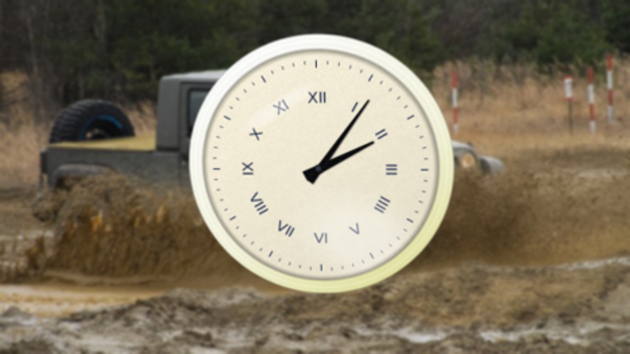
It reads 2:06
